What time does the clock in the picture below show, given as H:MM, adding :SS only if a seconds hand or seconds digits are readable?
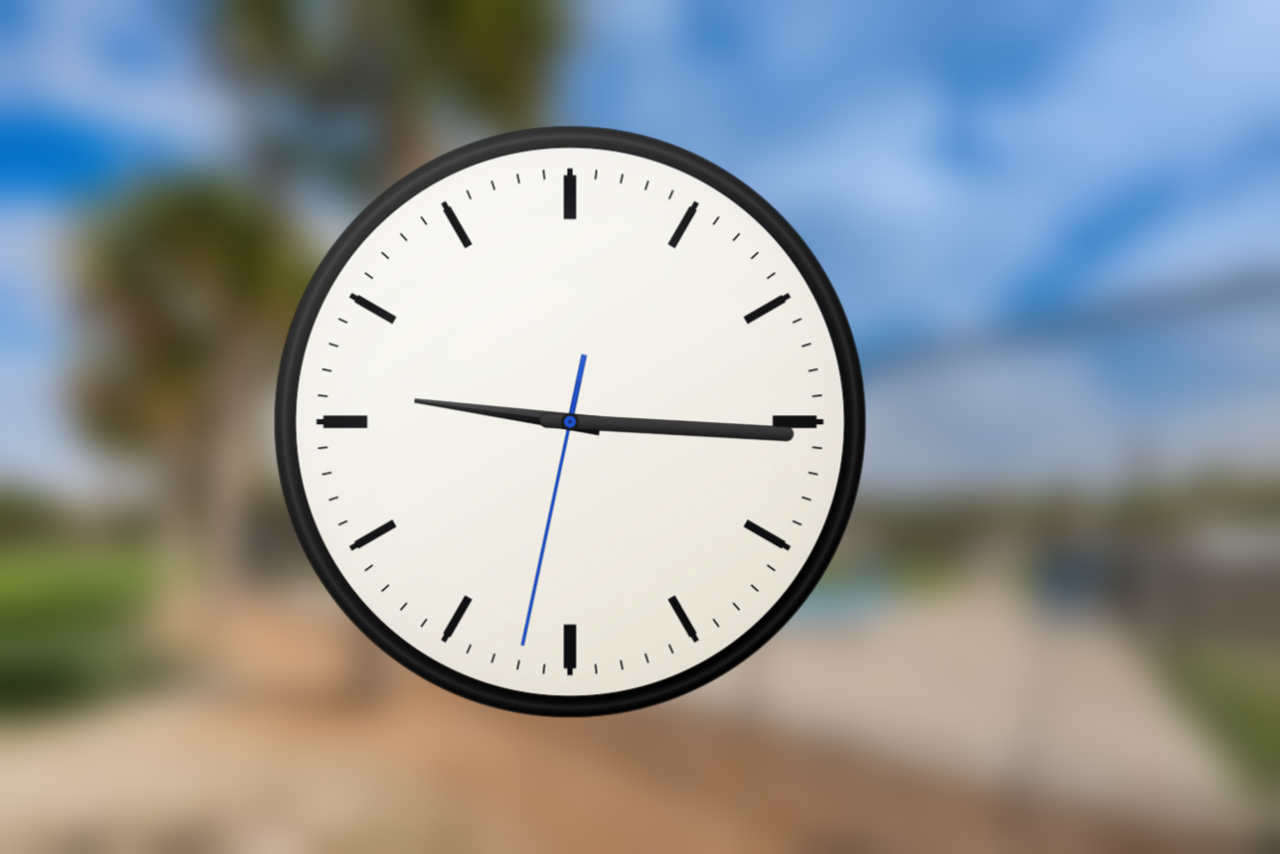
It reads 9:15:32
